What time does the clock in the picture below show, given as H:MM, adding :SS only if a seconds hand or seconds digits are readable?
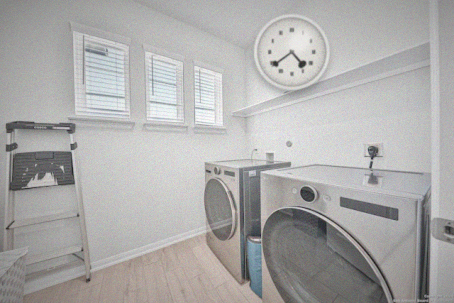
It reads 4:39
